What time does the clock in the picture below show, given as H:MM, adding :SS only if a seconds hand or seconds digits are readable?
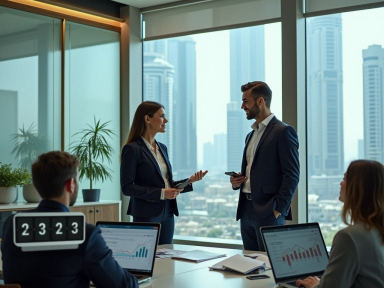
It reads 23:23
